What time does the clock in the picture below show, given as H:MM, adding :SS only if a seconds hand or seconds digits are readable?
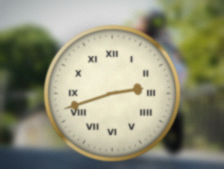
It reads 2:42
